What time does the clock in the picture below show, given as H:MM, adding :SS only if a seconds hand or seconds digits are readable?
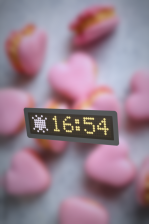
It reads 16:54
